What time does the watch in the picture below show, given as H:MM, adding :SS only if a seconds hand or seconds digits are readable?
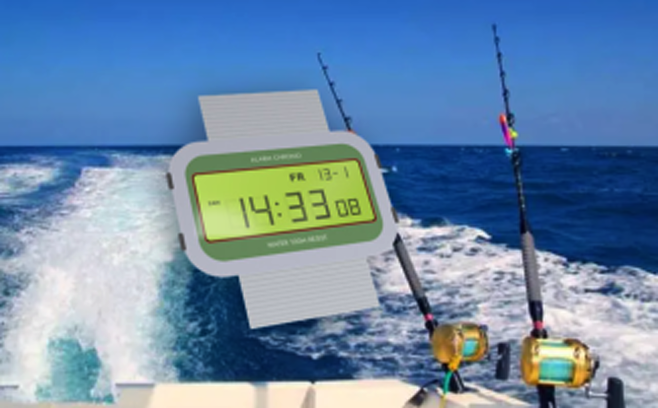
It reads 14:33:08
